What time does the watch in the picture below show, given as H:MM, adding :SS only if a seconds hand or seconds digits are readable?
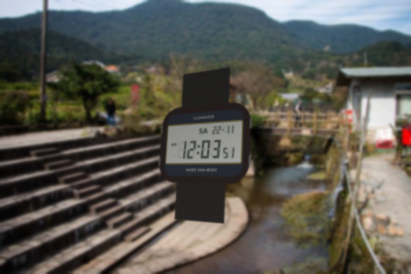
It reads 12:03
